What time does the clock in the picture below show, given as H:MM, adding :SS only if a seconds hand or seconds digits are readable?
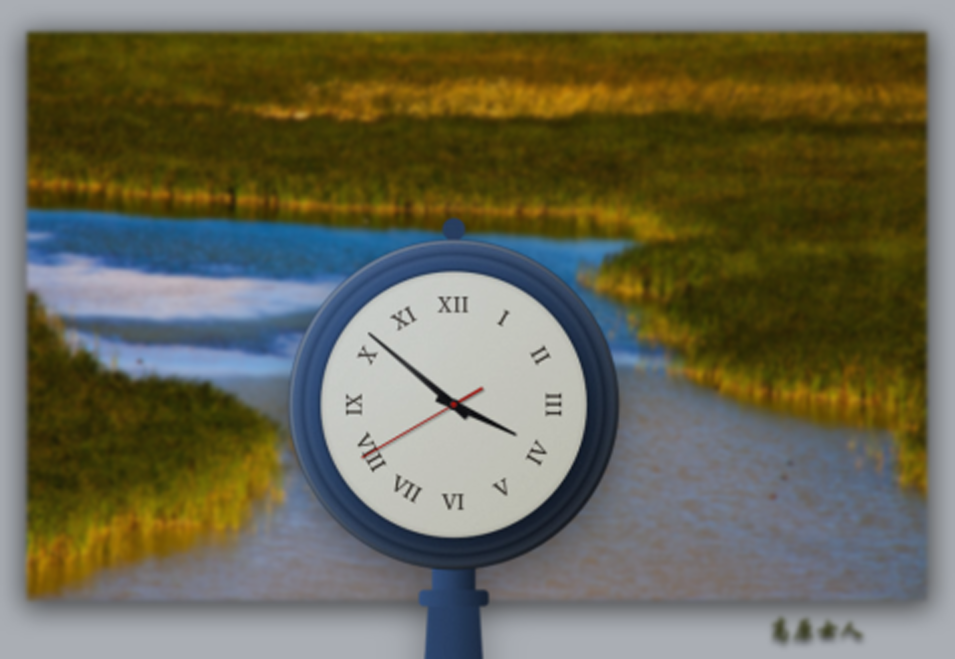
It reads 3:51:40
